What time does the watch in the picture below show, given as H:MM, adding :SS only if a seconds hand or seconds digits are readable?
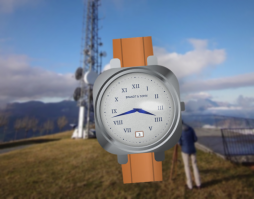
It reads 3:43
